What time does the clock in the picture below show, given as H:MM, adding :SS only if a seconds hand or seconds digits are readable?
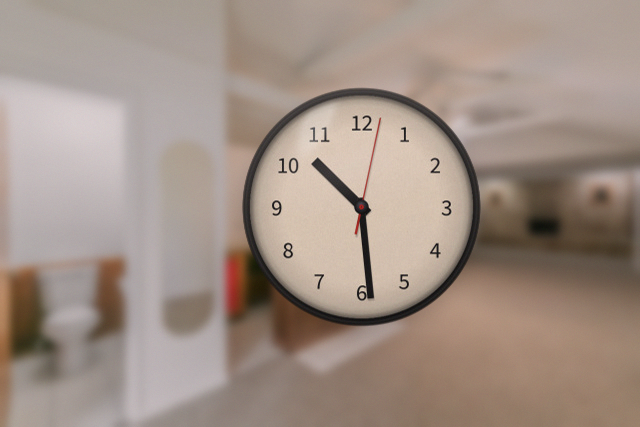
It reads 10:29:02
